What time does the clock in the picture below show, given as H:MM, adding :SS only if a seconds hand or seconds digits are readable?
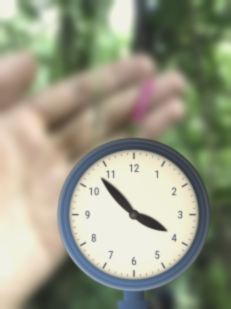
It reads 3:53
